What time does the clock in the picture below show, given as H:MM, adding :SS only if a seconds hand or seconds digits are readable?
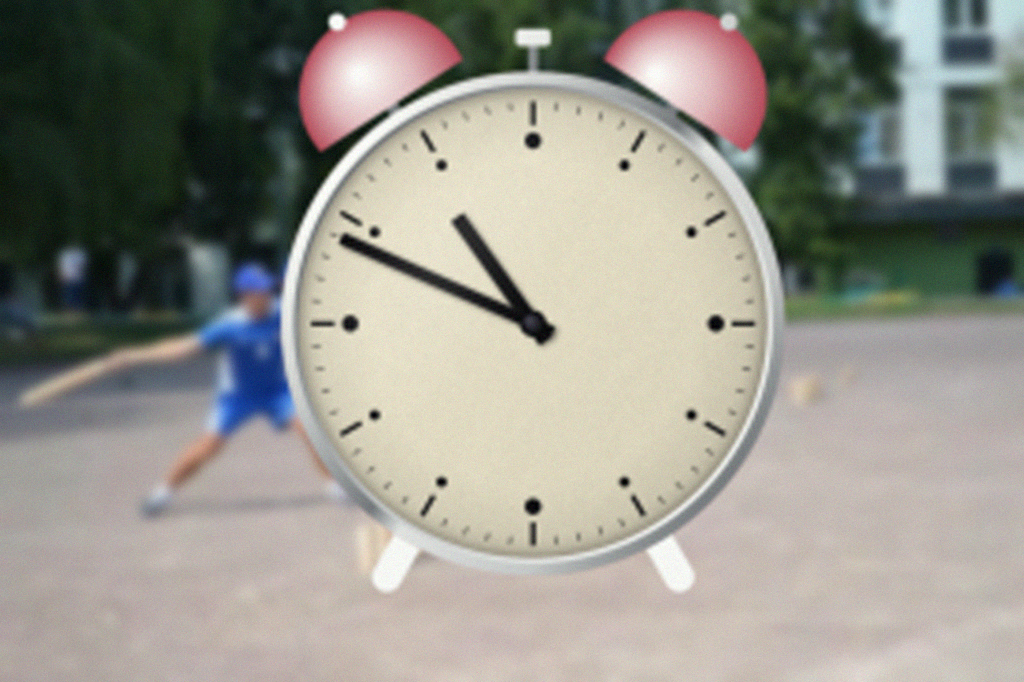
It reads 10:49
